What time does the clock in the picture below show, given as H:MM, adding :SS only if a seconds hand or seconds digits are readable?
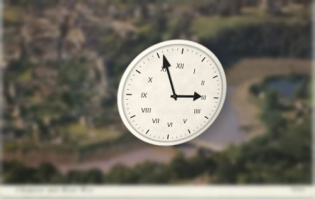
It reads 2:56
